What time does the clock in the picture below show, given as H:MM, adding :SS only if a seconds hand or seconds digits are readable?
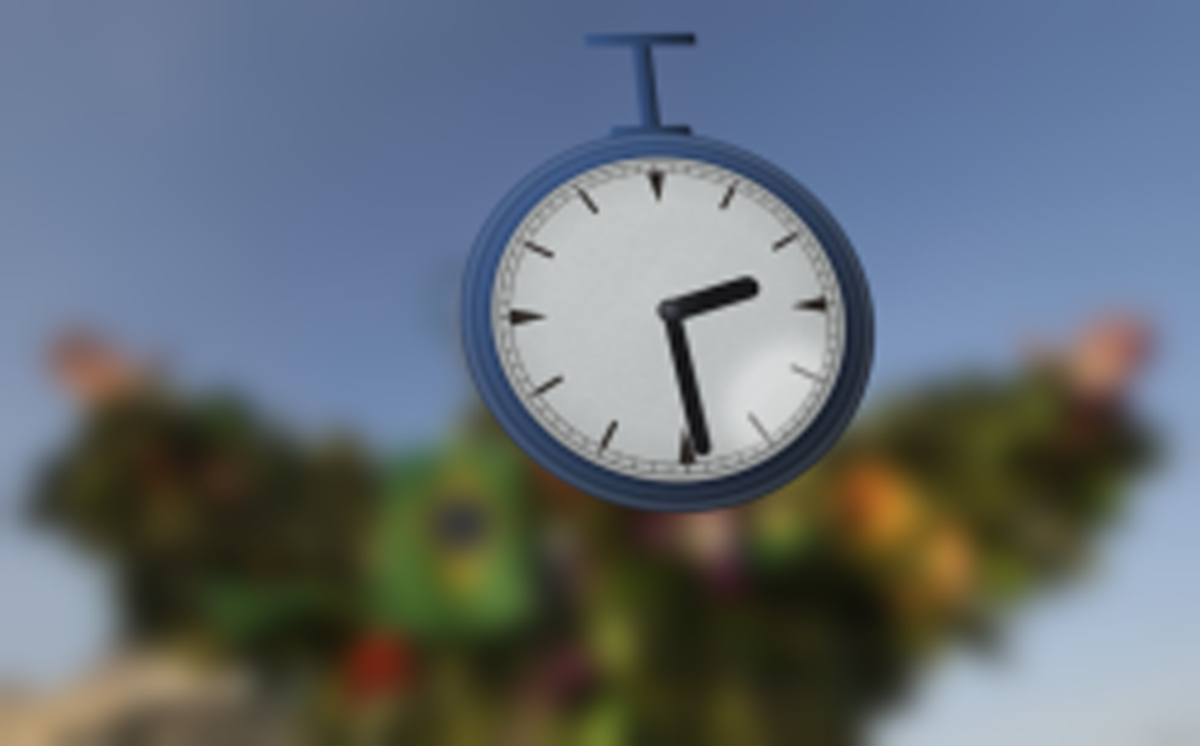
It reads 2:29
